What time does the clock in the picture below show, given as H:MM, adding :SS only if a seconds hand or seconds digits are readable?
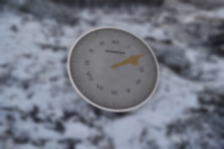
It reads 2:10
